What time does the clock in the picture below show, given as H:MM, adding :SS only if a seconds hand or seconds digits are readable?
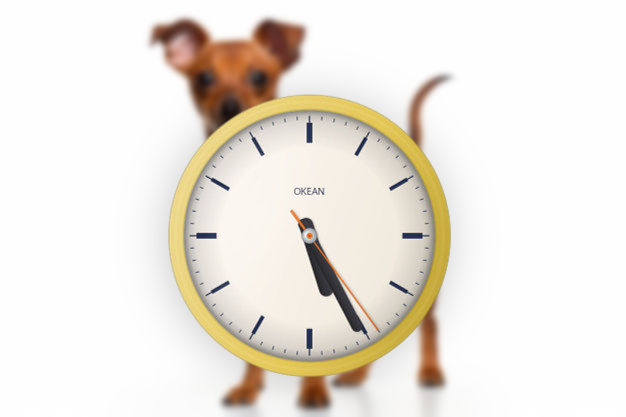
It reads 5:25:24
